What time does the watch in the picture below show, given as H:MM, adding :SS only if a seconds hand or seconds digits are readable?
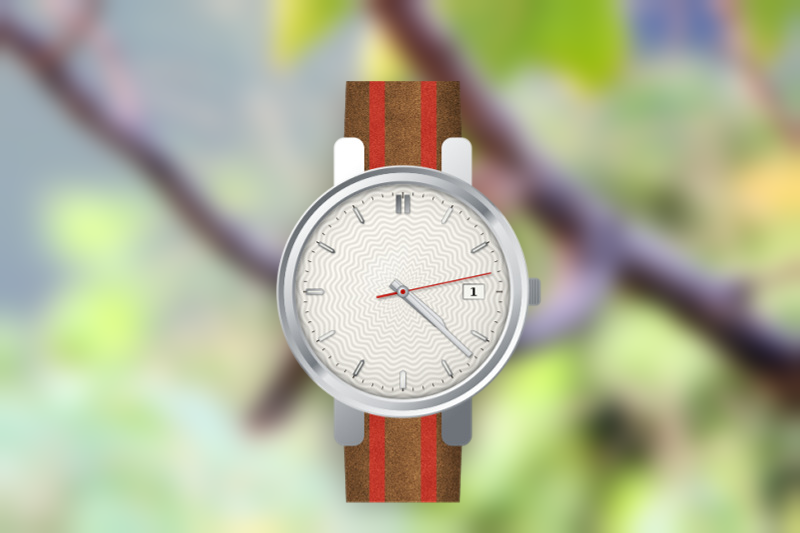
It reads 4:22:13
